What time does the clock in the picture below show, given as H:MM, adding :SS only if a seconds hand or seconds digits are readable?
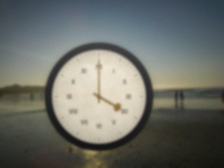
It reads 4:00
